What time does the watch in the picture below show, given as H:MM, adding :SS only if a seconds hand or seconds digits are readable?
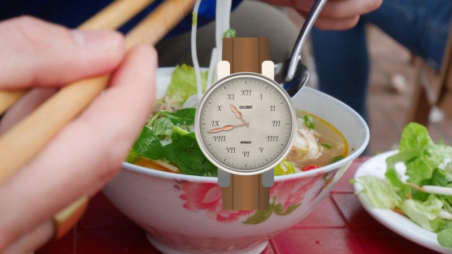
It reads 10:43
